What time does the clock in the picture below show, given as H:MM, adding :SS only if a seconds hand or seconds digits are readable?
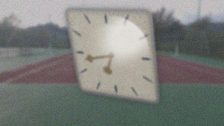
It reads 6:43
